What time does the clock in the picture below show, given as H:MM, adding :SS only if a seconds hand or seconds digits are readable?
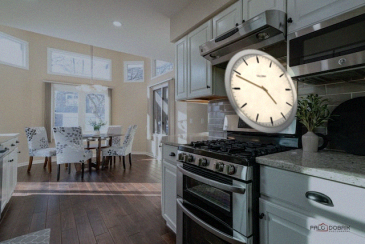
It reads 4:49
